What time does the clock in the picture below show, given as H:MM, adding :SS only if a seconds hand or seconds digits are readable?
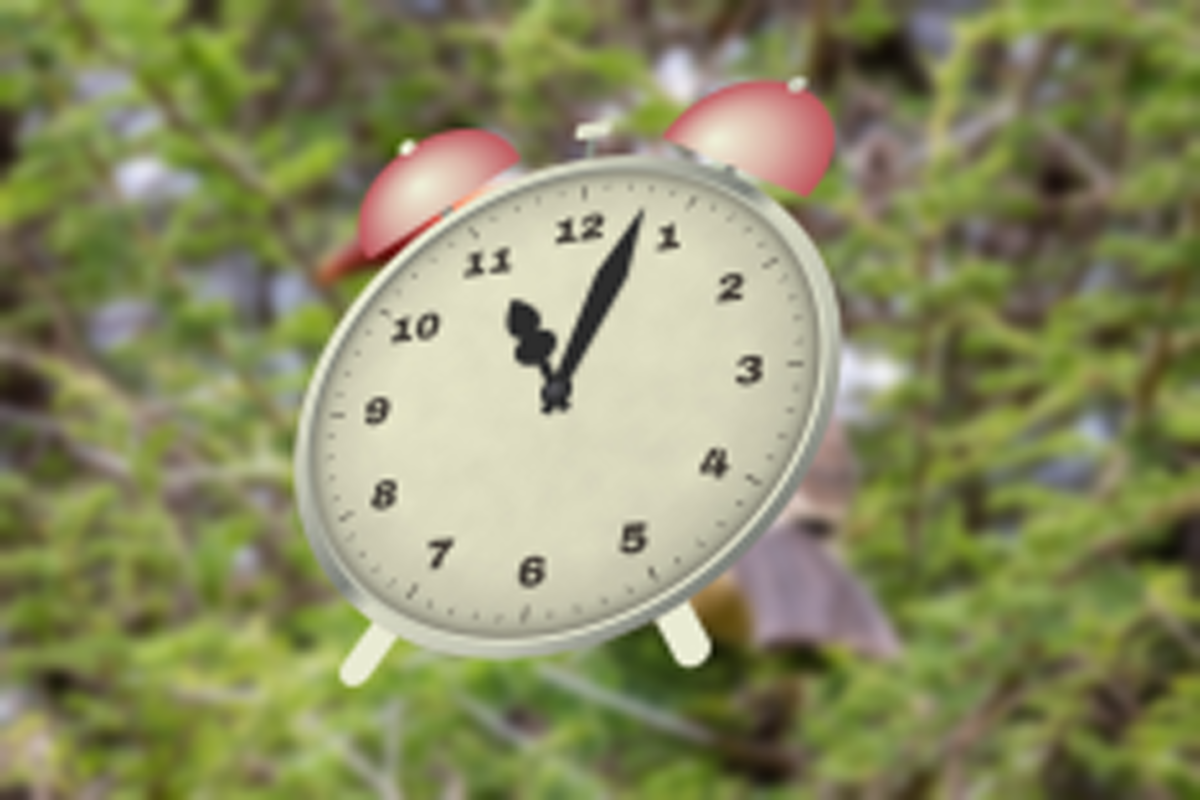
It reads 11:03
